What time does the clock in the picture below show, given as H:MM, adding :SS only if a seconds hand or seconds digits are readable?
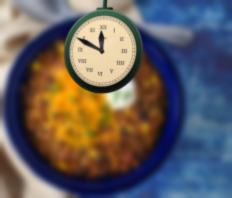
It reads 11:49
